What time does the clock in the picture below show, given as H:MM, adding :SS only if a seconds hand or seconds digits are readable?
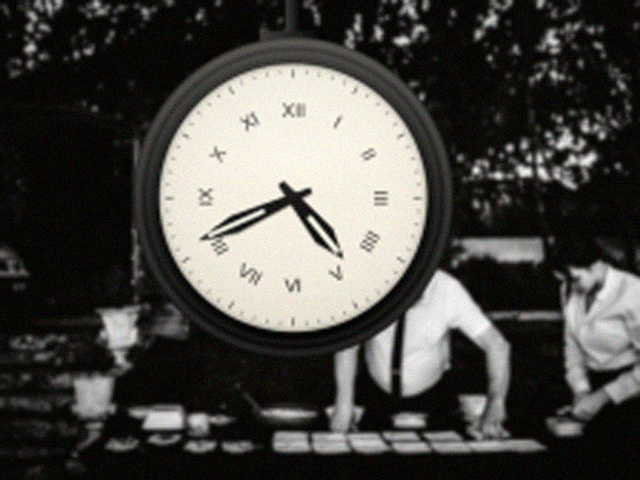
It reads 4:41
